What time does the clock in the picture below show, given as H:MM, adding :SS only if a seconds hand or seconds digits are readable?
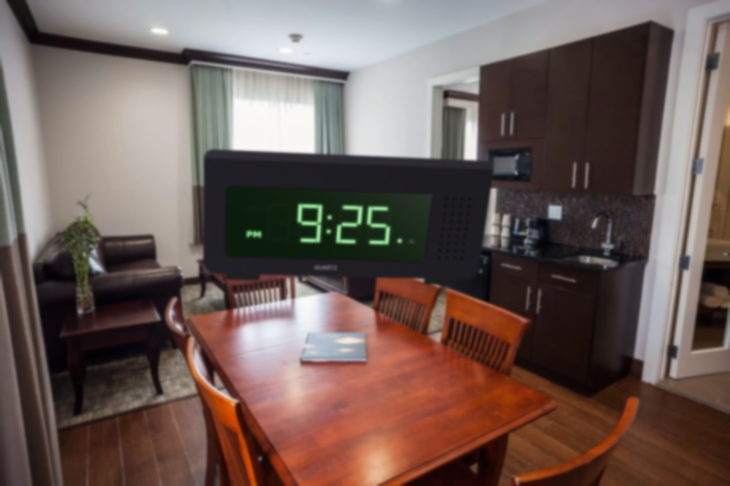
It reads 9:25
